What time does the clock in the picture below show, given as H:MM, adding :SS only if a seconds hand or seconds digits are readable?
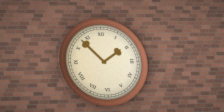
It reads 1:53
